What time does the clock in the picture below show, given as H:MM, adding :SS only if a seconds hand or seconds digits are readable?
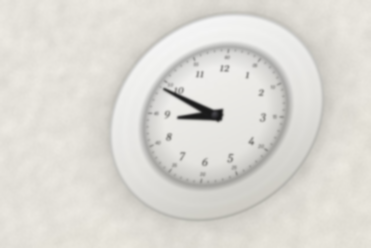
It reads 8:49
